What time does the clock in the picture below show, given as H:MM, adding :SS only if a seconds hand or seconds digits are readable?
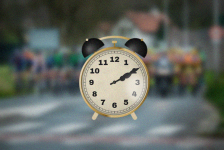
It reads 2:10
